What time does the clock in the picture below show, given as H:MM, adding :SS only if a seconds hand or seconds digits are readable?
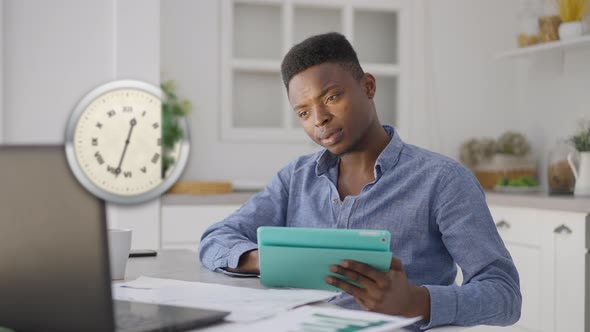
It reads 12:33
